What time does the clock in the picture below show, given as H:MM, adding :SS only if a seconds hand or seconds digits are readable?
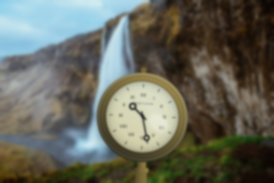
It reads 10:28
